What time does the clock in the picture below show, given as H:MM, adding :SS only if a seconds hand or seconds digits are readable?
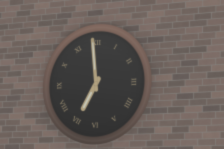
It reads 6:59
